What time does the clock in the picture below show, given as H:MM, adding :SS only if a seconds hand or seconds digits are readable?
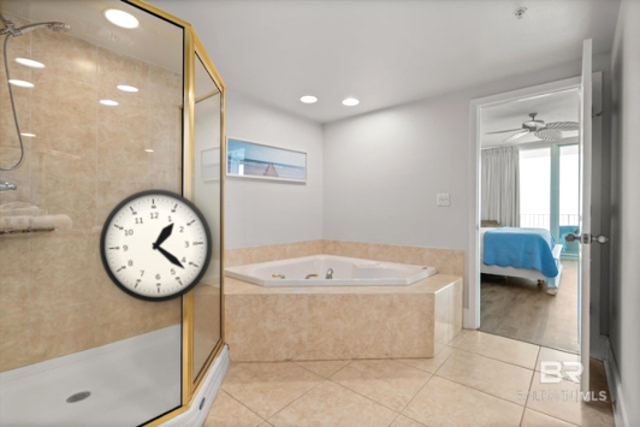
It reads 1:22
